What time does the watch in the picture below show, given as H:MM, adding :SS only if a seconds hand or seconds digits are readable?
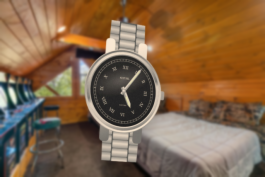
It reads 5:06
